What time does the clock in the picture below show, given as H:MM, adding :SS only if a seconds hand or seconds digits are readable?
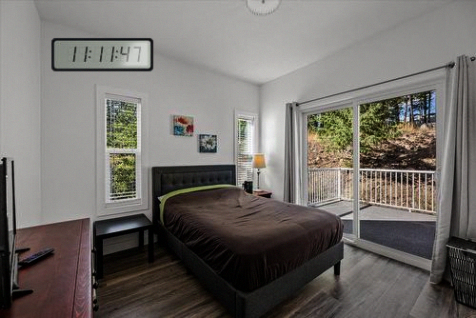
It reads 11:11:47
